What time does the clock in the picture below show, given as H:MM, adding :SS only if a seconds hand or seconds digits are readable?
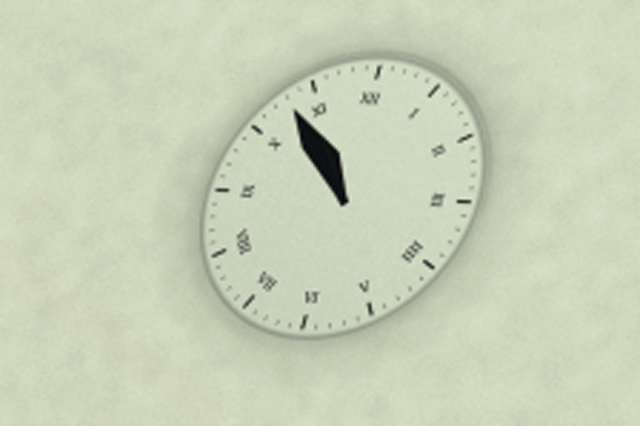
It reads 10:53
